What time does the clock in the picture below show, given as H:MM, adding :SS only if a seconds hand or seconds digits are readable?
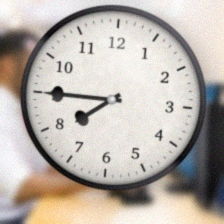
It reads 7:45
